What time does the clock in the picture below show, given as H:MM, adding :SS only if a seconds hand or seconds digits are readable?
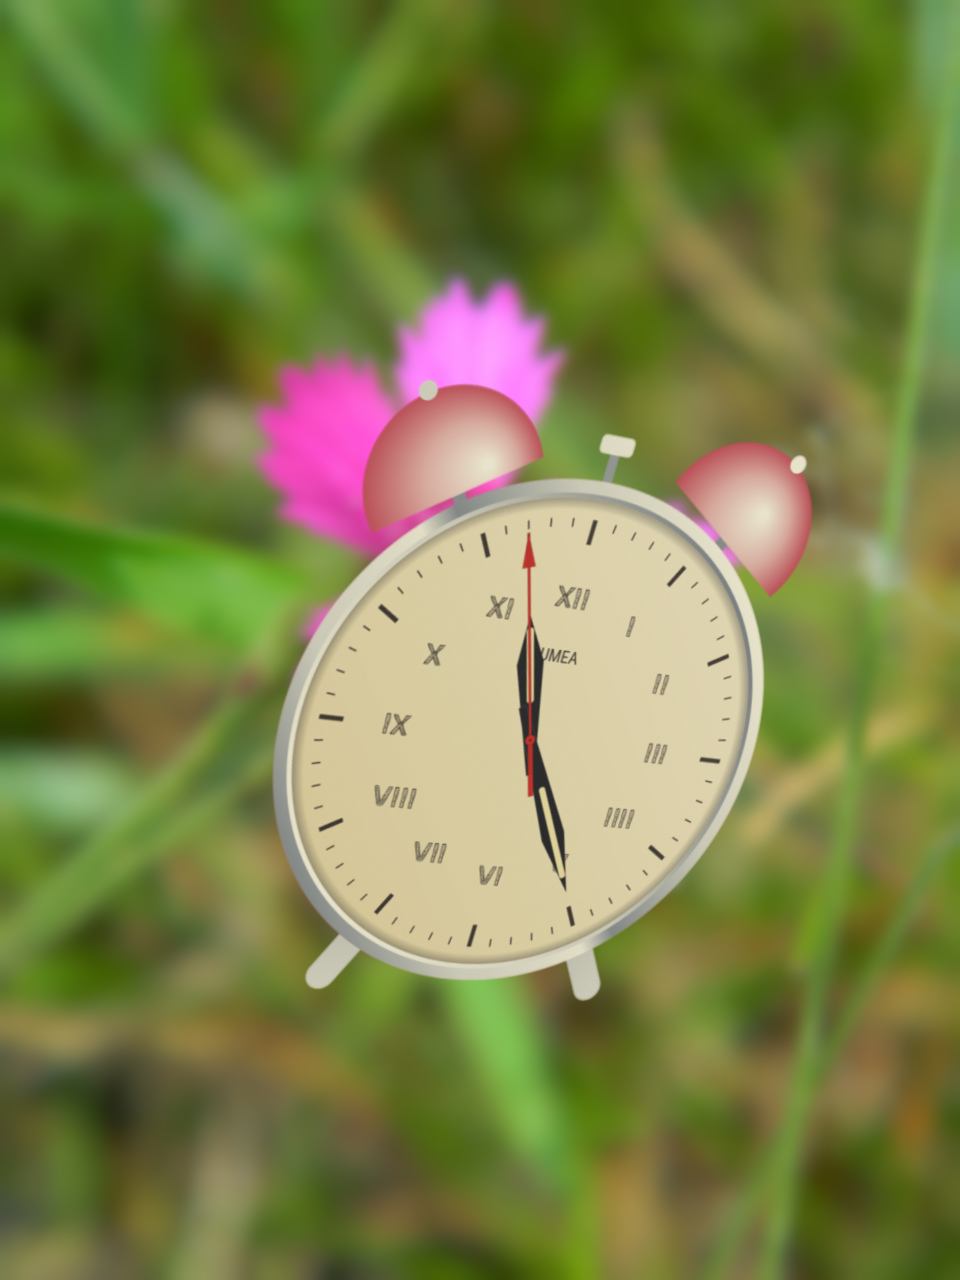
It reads 11:24:57
